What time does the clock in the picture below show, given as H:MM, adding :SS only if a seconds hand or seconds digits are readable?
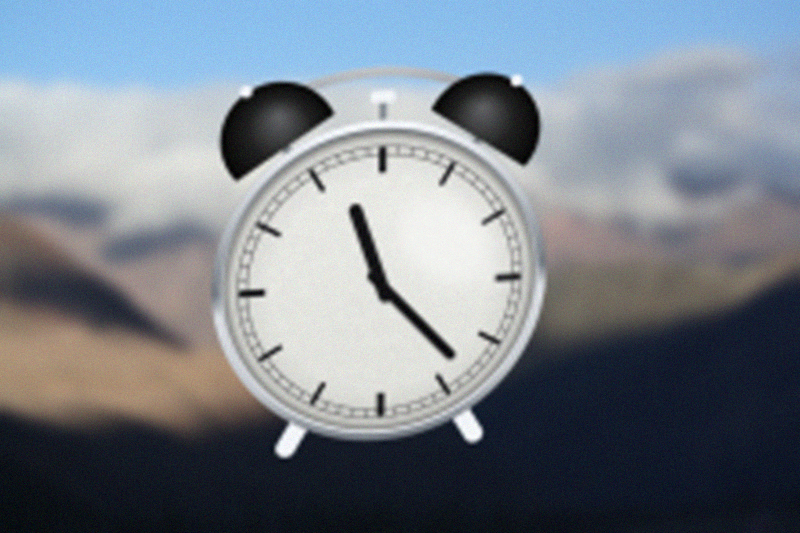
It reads 11:23
